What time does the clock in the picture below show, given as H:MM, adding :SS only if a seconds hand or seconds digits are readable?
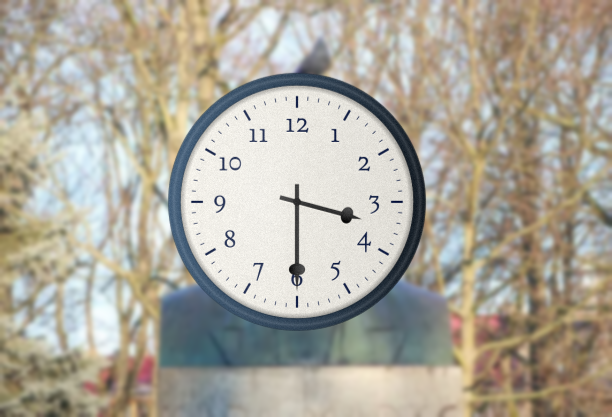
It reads 3:30
